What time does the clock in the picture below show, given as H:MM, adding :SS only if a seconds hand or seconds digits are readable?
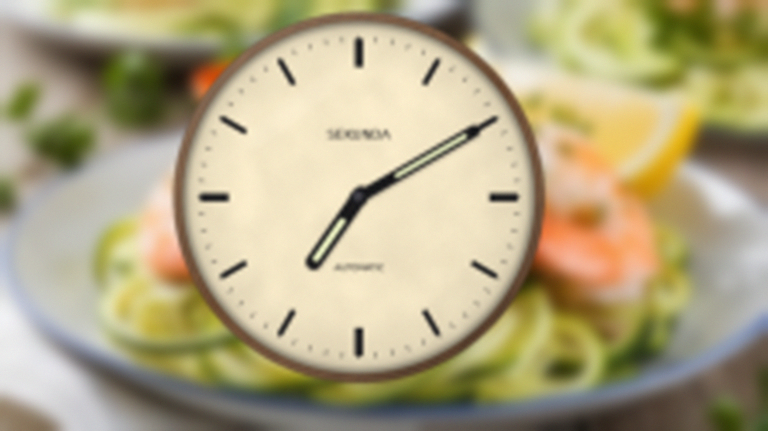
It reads 7:10
